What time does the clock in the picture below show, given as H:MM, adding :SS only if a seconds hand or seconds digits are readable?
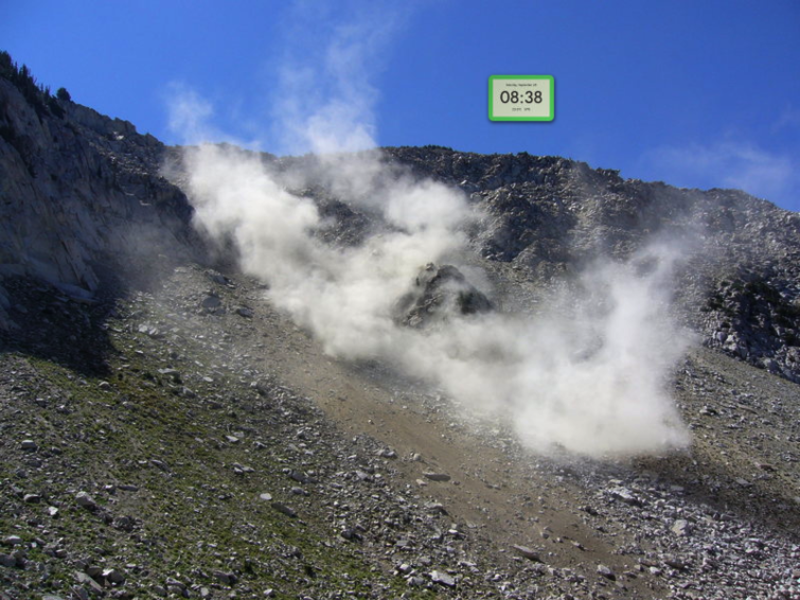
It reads 8:38
